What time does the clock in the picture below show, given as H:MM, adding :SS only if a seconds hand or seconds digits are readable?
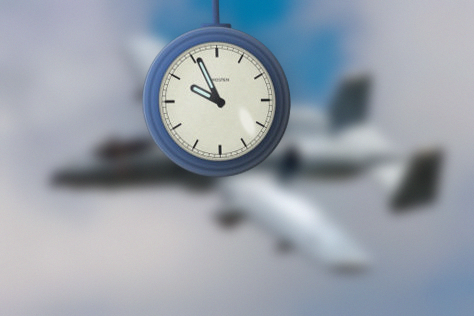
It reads 9:56
